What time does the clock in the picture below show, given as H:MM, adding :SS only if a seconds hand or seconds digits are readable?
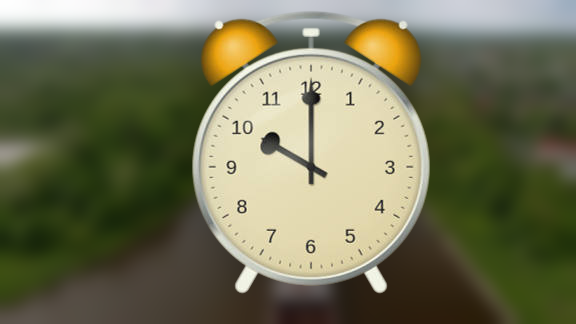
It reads 10:00
